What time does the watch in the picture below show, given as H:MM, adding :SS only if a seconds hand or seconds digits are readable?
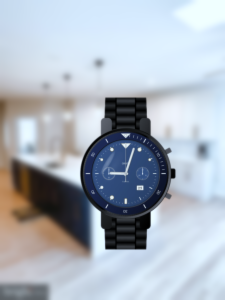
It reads 9:03
